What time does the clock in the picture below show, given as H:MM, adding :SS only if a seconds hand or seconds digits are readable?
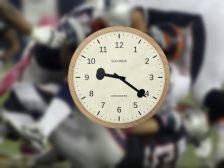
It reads 9:21
